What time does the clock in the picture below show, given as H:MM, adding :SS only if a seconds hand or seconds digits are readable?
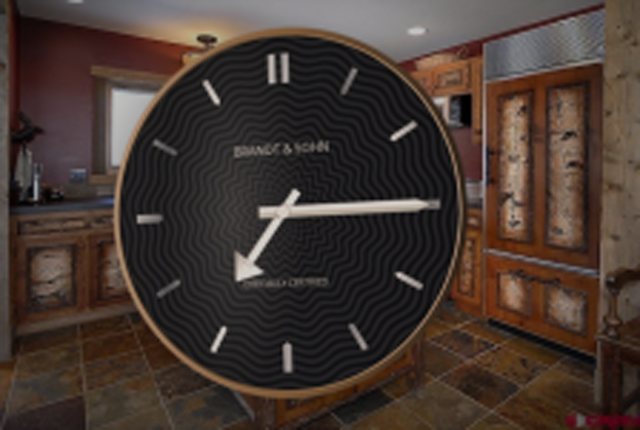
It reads 7:15
